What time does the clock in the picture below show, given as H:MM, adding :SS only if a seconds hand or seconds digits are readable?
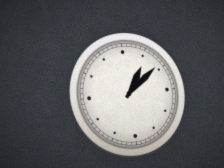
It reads 1:09
